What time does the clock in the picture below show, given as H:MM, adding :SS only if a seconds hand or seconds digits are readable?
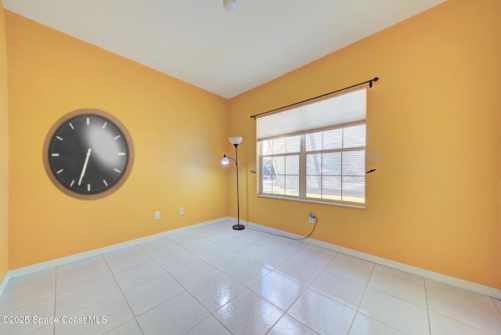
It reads 6:33
